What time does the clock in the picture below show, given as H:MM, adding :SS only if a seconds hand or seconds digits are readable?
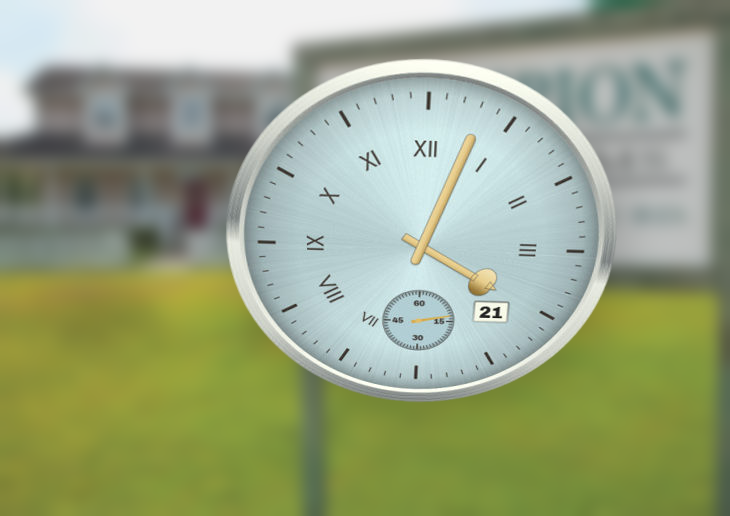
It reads 4:03:13
